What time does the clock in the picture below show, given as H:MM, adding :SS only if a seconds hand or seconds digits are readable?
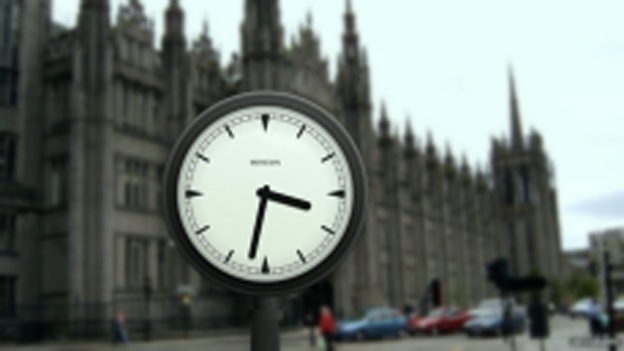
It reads 3:32
